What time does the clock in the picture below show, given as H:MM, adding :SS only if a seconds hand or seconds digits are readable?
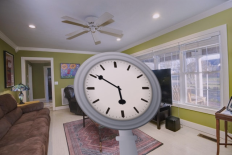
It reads 5:51
